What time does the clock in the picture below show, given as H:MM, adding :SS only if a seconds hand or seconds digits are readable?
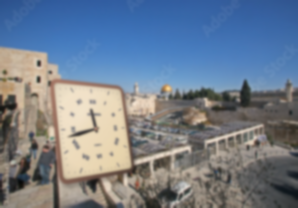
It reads 11:43
